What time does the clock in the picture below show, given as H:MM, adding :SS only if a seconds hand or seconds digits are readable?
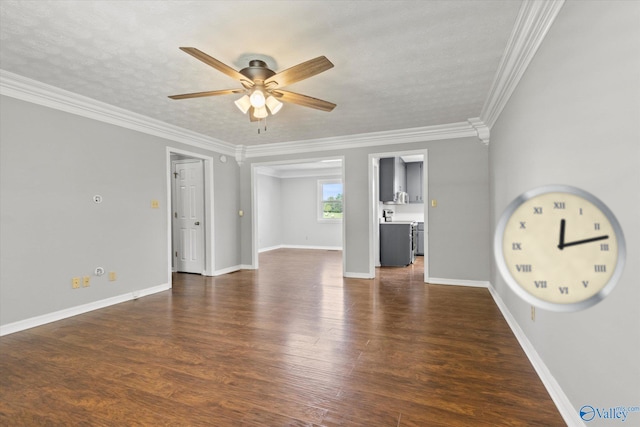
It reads 12:13
